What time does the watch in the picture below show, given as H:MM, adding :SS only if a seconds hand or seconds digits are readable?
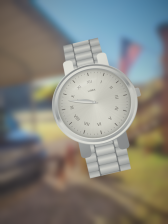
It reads 9:48
